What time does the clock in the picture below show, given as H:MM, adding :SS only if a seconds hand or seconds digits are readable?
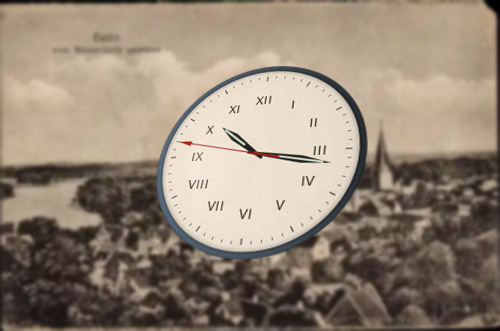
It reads 10:16:47
